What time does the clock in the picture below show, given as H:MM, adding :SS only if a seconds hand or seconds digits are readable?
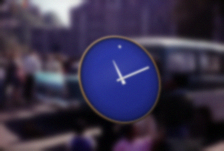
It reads 11:11
